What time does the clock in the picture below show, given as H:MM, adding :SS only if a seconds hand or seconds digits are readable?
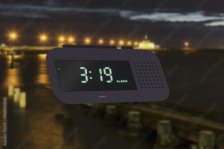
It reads 3:19
